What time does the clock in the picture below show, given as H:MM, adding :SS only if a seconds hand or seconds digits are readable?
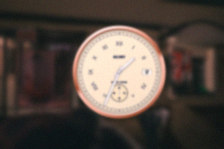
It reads 1:34
